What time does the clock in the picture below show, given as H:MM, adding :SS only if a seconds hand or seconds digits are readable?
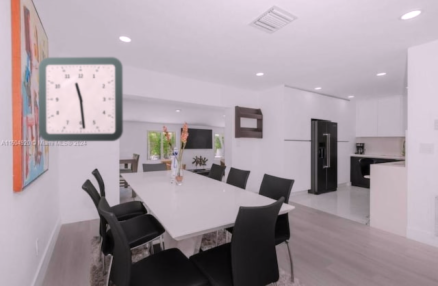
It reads 11:29
